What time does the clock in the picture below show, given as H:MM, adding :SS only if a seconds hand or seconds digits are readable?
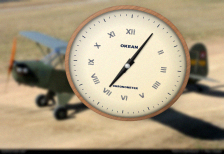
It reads 7:05
